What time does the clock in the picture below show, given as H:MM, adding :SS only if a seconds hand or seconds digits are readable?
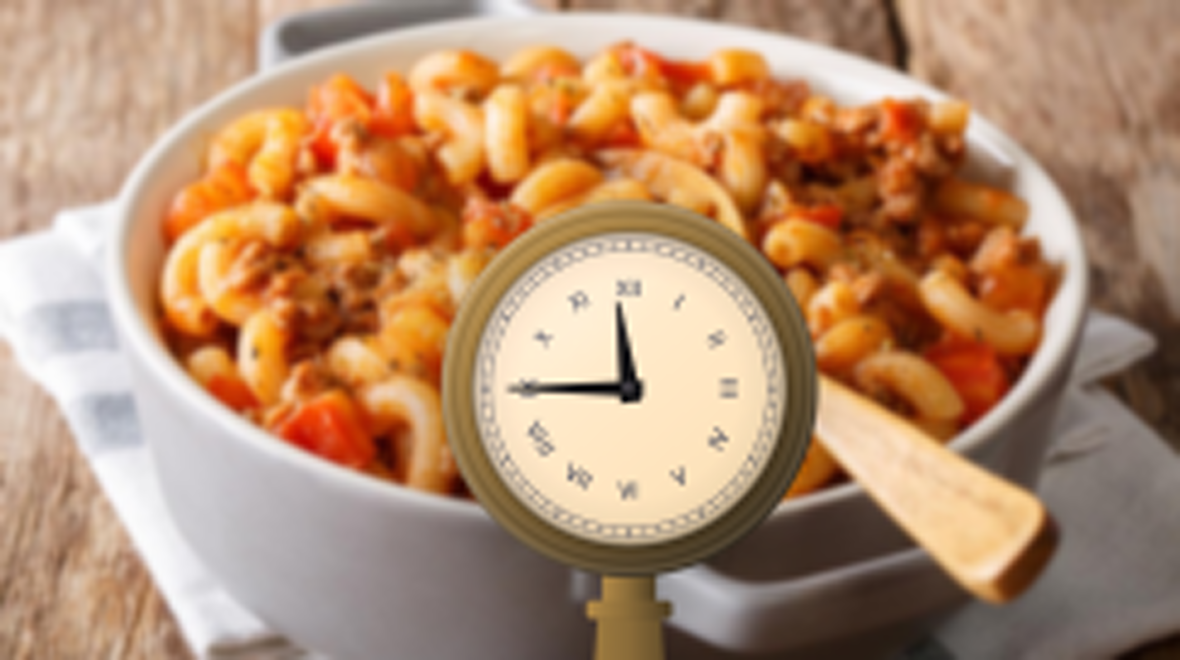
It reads 11:45
